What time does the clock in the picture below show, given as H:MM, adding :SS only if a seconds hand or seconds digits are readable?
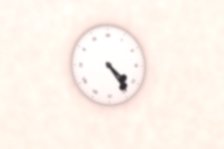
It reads 4:24
